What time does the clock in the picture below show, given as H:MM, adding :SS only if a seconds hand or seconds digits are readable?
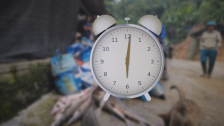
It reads 6:01
